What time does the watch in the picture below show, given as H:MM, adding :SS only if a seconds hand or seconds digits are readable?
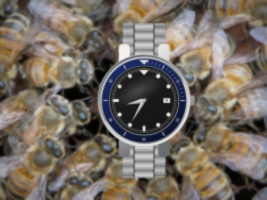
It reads 8:35
